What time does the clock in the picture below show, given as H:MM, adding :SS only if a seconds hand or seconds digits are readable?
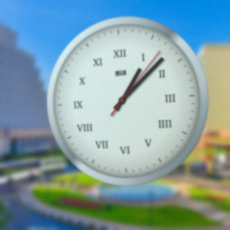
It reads 1:08:07
